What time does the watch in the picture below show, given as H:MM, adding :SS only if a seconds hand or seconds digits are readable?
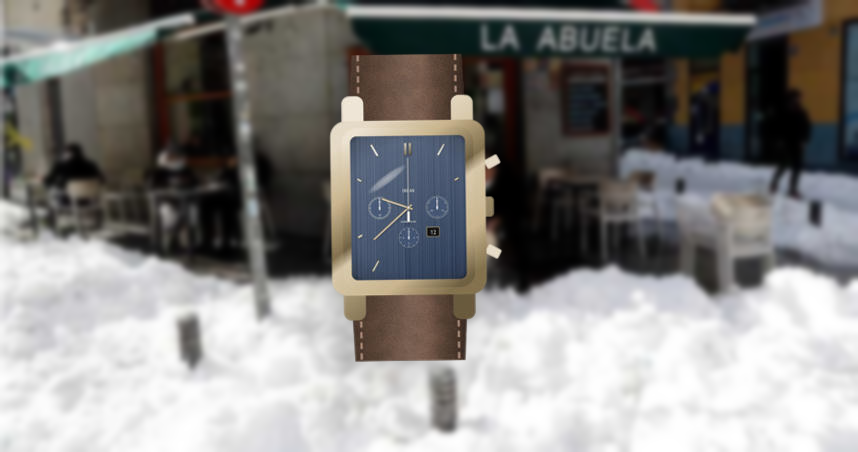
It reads 9:38
